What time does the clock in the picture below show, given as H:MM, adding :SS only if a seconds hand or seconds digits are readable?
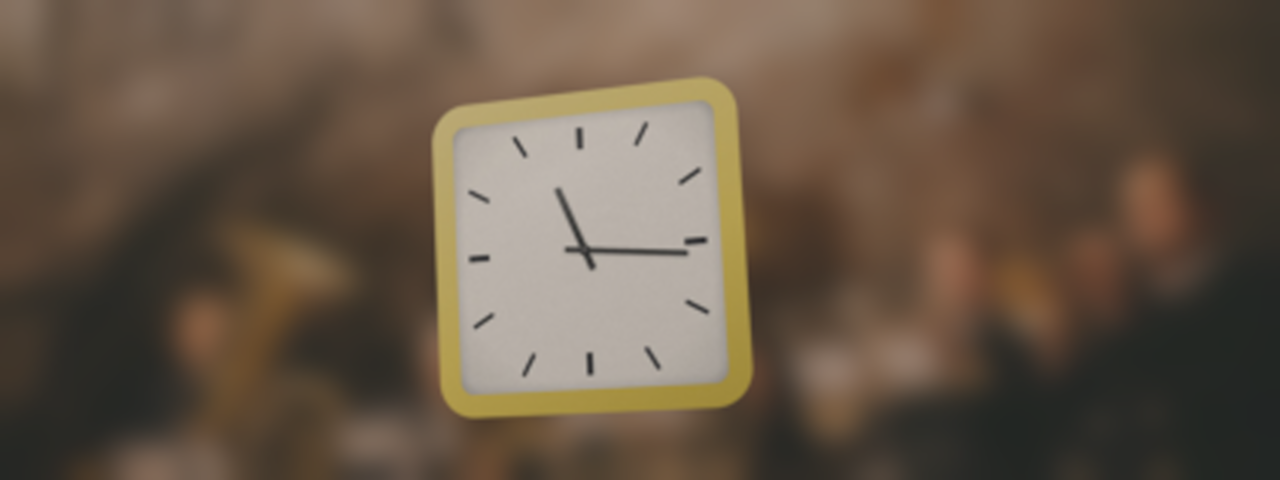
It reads 11:16
